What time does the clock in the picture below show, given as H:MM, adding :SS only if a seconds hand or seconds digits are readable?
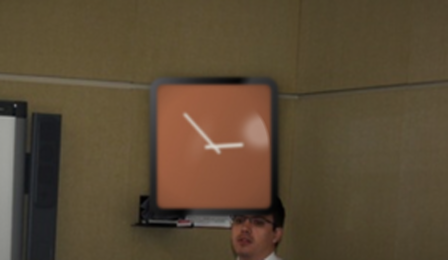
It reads 2:53
